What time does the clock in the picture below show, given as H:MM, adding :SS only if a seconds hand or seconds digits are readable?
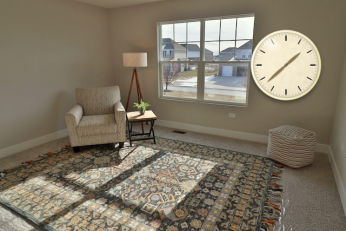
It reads 1:38
